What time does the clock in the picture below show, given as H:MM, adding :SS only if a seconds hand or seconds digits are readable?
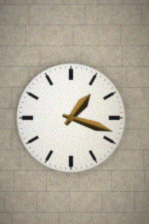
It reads 1:18
